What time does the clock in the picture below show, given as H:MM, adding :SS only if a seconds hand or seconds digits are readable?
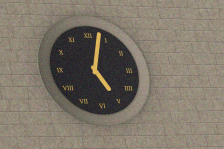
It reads 5:03
